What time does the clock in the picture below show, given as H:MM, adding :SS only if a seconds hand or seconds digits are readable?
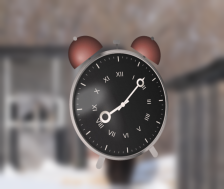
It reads 8:08
